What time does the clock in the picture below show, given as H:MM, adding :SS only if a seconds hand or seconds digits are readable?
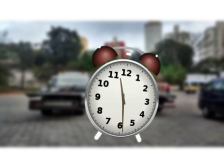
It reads 11:29
